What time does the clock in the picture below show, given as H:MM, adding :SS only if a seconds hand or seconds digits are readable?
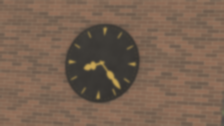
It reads 8:23
